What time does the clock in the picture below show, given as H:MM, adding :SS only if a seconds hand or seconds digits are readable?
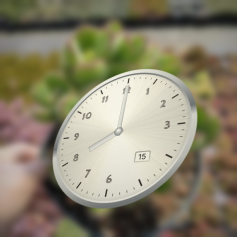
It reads 8:00
